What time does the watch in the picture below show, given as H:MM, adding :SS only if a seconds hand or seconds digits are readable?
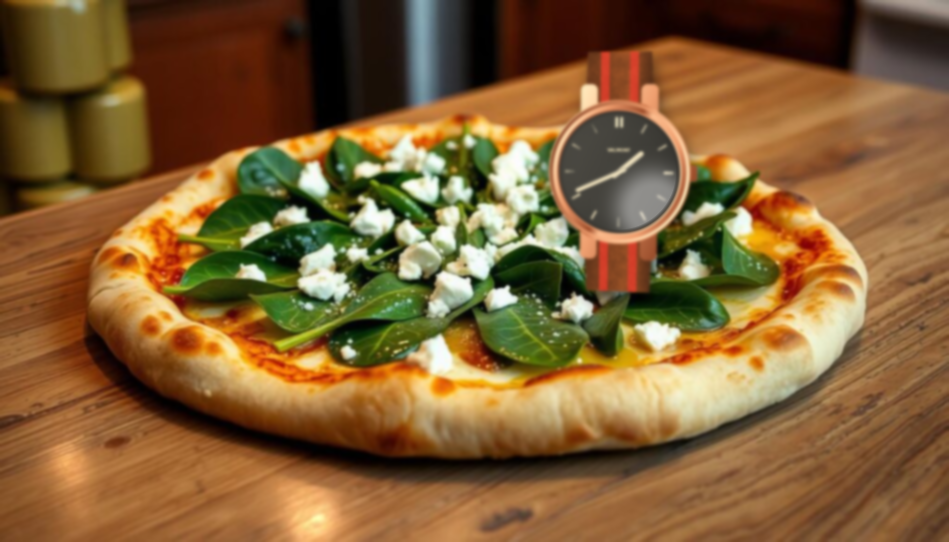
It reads 1:41
